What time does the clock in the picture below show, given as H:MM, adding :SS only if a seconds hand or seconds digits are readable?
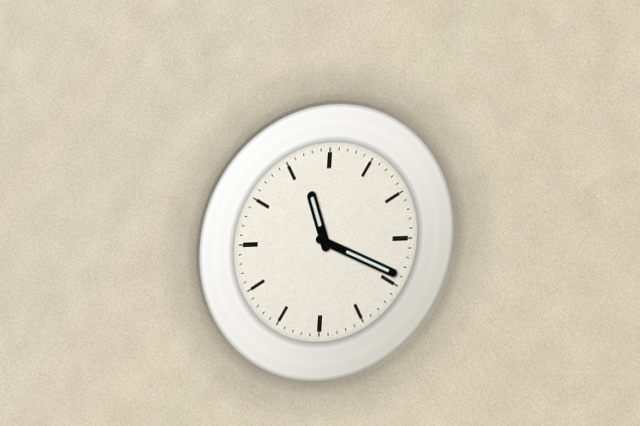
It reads 11:19
